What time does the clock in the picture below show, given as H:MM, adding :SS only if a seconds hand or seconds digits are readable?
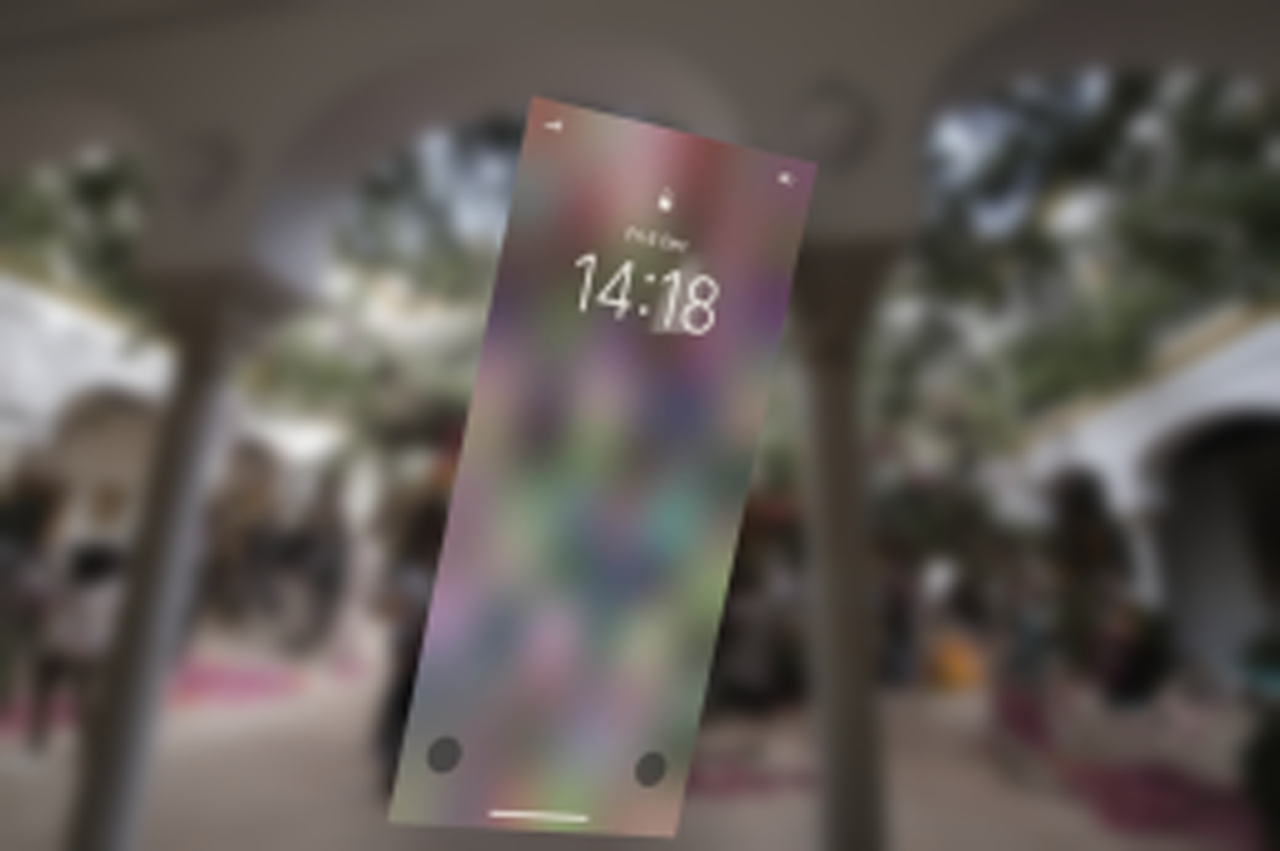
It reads 14:18
